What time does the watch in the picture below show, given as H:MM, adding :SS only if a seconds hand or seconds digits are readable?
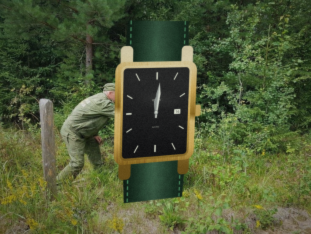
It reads 12:01
